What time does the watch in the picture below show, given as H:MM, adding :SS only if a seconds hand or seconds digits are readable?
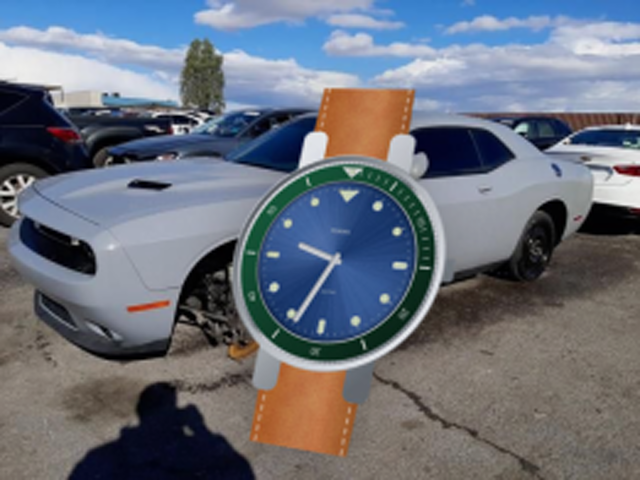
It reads 9:34
